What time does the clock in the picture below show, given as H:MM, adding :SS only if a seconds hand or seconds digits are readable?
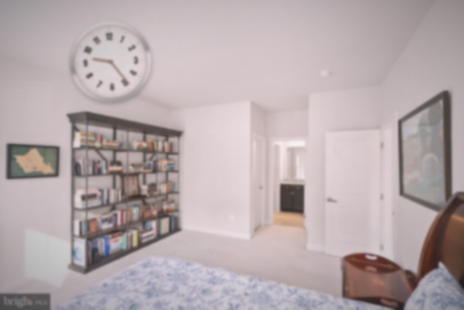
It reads 9:24
